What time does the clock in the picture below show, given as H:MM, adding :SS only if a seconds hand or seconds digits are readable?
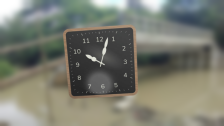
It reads 10:03
